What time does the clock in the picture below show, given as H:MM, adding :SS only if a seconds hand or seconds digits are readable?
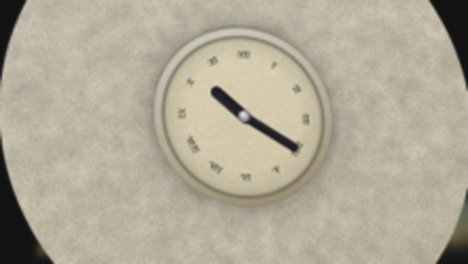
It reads 10:20
